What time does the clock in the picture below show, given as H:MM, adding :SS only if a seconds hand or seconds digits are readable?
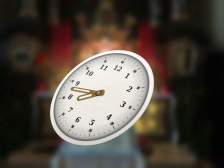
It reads 7:43
